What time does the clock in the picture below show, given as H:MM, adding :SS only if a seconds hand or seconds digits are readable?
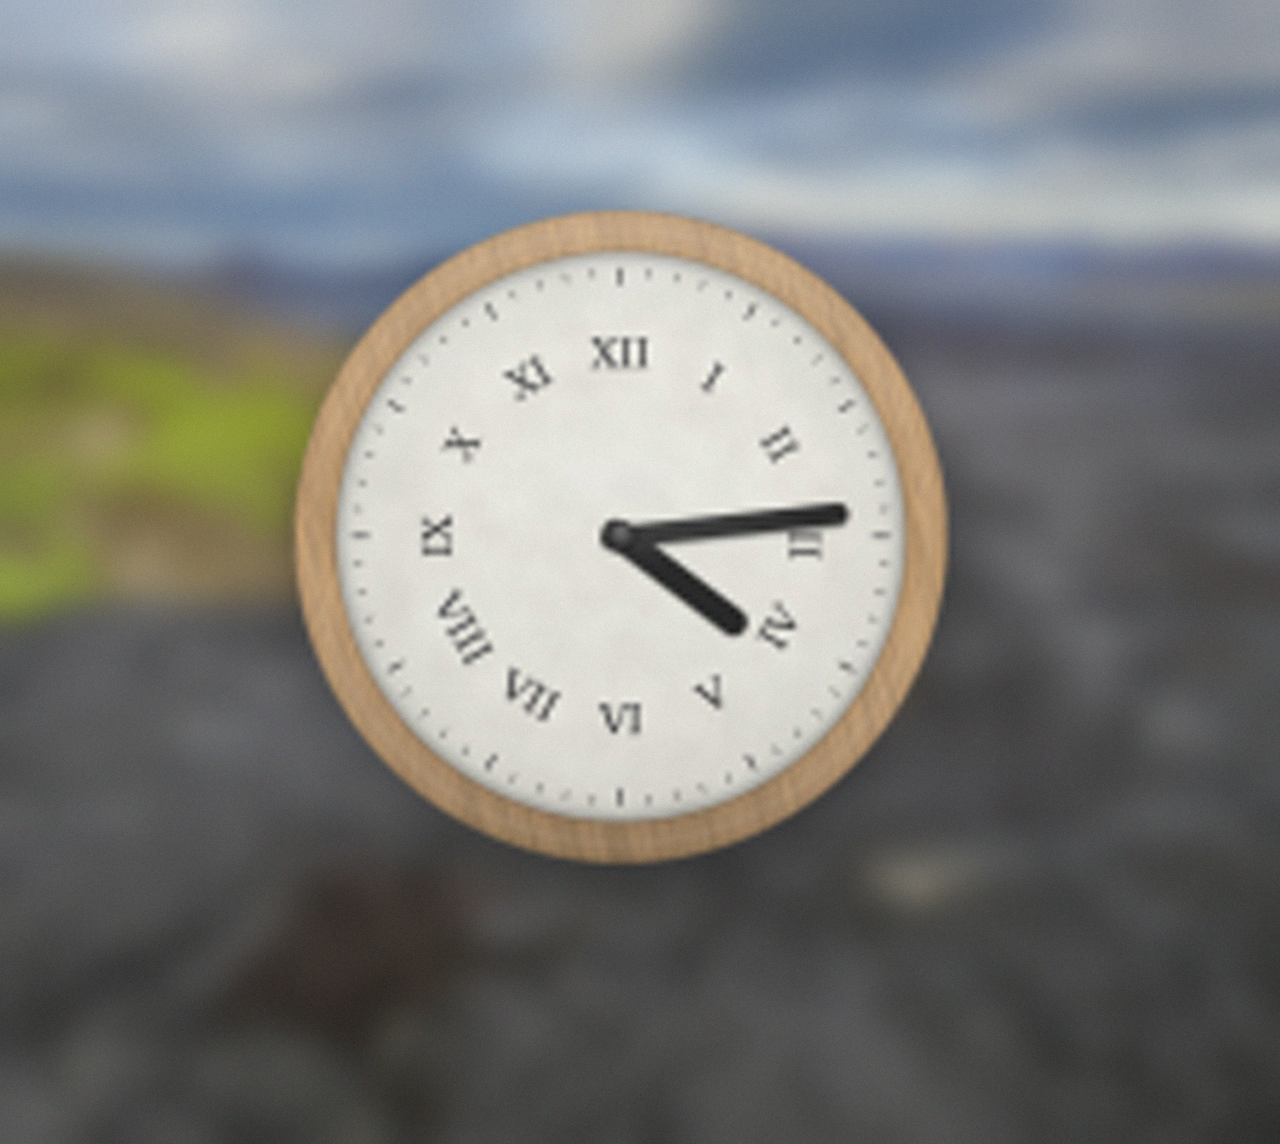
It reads 4:14
